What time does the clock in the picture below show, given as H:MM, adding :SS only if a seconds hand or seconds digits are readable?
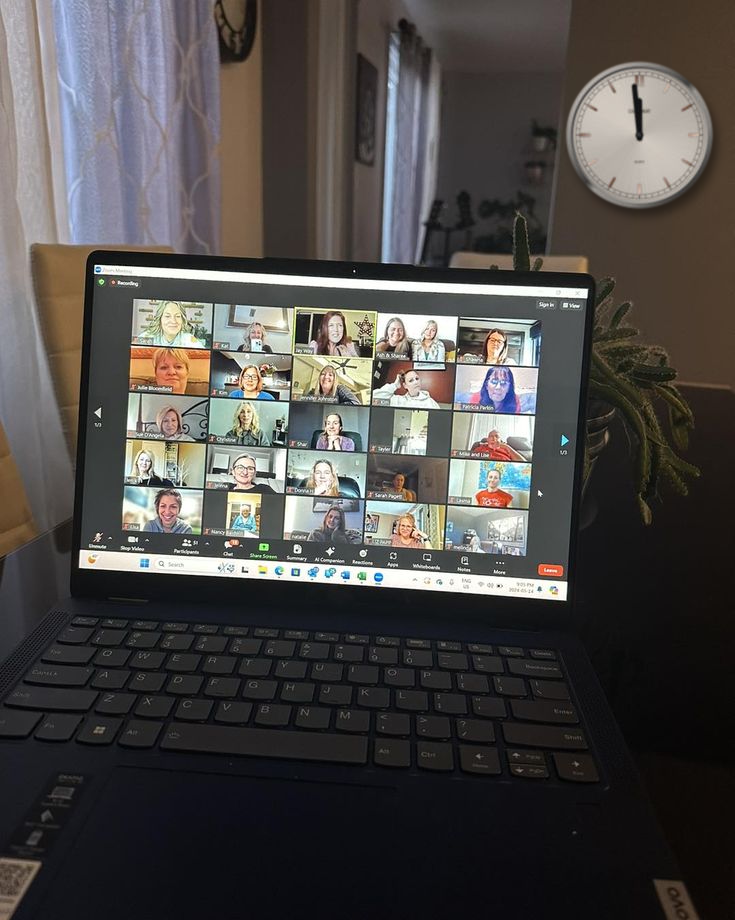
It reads 11:59
